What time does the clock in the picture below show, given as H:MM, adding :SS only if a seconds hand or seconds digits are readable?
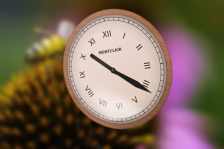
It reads 10:21
